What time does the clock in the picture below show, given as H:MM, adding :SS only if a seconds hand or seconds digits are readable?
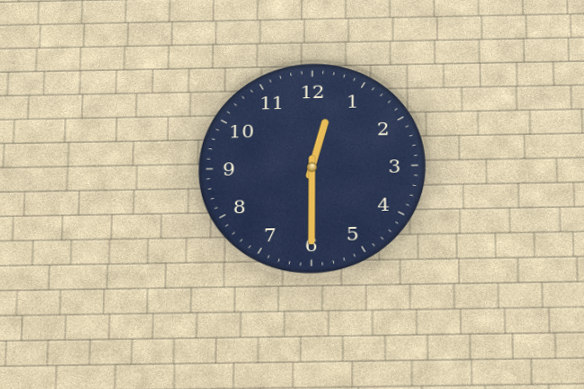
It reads 12:30
